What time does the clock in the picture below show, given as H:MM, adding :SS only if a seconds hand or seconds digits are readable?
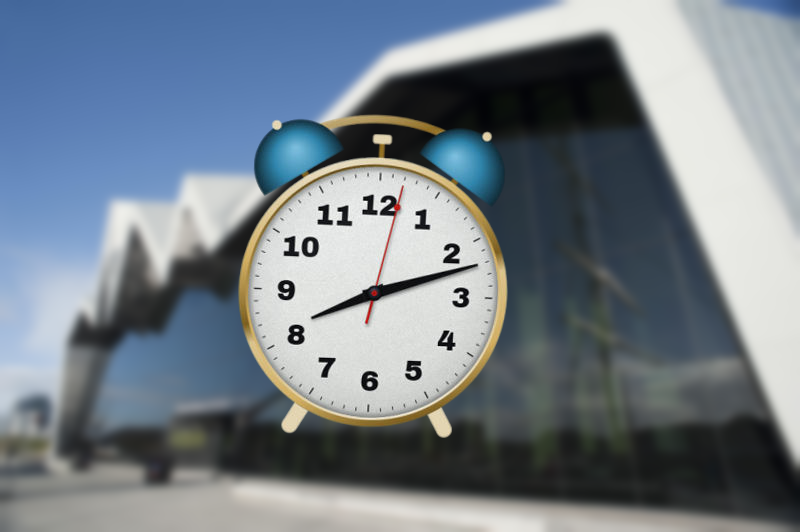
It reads 8:12:02
